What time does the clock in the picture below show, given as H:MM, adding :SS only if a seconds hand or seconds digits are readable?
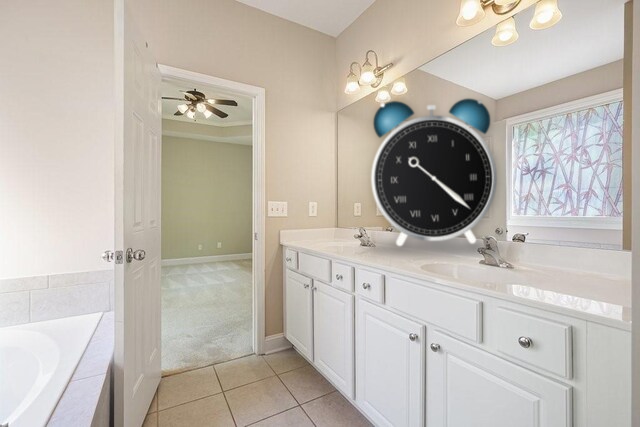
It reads 10:22
